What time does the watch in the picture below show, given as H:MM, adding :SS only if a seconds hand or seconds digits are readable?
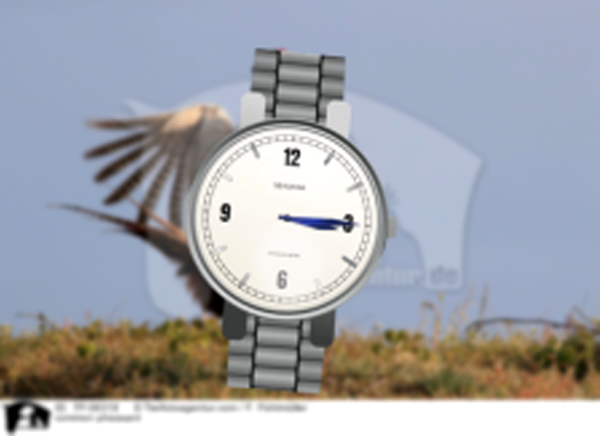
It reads 3:15
